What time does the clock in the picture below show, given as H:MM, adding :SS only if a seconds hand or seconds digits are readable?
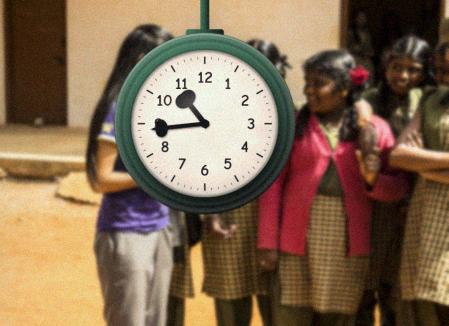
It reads 10:44
